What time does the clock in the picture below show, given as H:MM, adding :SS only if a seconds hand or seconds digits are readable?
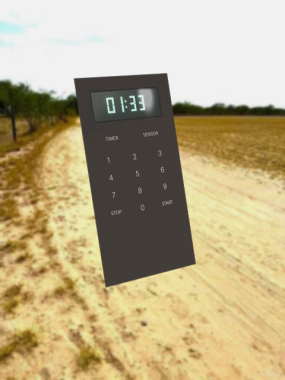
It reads 1:33
